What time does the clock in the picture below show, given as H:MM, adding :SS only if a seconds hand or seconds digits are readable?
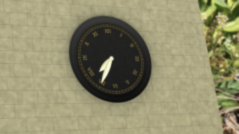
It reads 7:35
